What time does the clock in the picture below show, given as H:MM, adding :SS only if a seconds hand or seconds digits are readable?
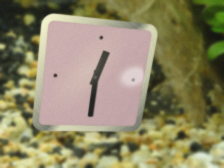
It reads 12:30
